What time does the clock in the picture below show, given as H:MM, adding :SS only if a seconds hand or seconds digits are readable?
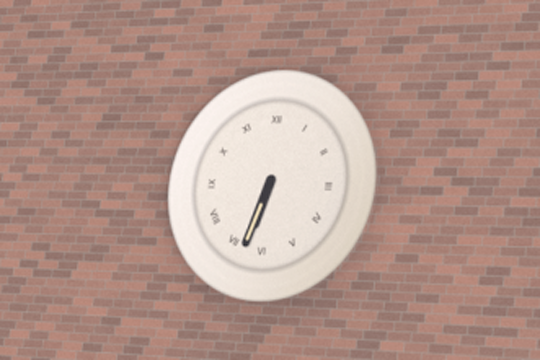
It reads 6:33
